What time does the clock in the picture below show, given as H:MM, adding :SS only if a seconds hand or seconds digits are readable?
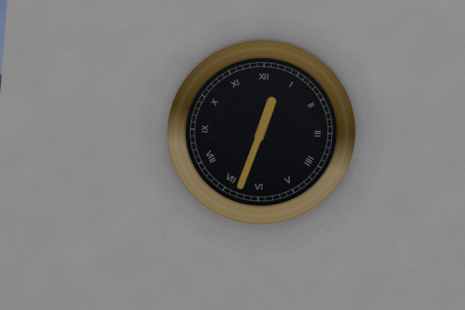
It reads 12:33
